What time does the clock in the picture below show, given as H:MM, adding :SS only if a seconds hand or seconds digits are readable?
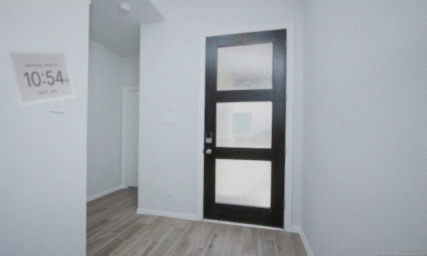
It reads 10:54
